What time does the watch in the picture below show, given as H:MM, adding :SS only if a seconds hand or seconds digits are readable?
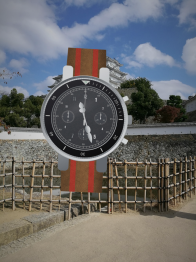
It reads 11:27
